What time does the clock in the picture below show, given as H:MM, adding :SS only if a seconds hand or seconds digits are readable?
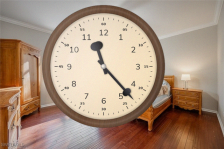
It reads 11:23
